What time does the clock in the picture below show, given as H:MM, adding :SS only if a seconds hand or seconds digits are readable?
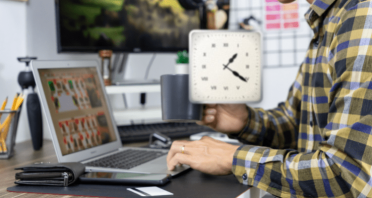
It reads 1:21
